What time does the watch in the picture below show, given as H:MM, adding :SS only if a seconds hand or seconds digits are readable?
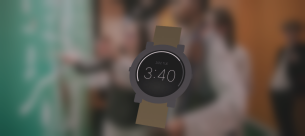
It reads 3:40
